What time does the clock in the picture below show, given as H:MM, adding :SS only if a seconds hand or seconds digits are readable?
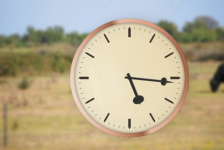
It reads 5:16
